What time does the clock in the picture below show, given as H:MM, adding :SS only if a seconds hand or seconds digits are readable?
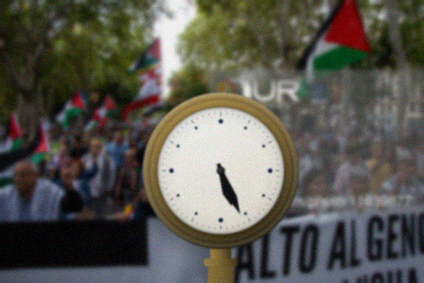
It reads 5:26
